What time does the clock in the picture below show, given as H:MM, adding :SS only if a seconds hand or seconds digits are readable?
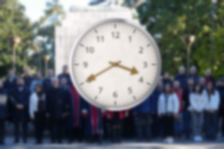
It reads 3:40
